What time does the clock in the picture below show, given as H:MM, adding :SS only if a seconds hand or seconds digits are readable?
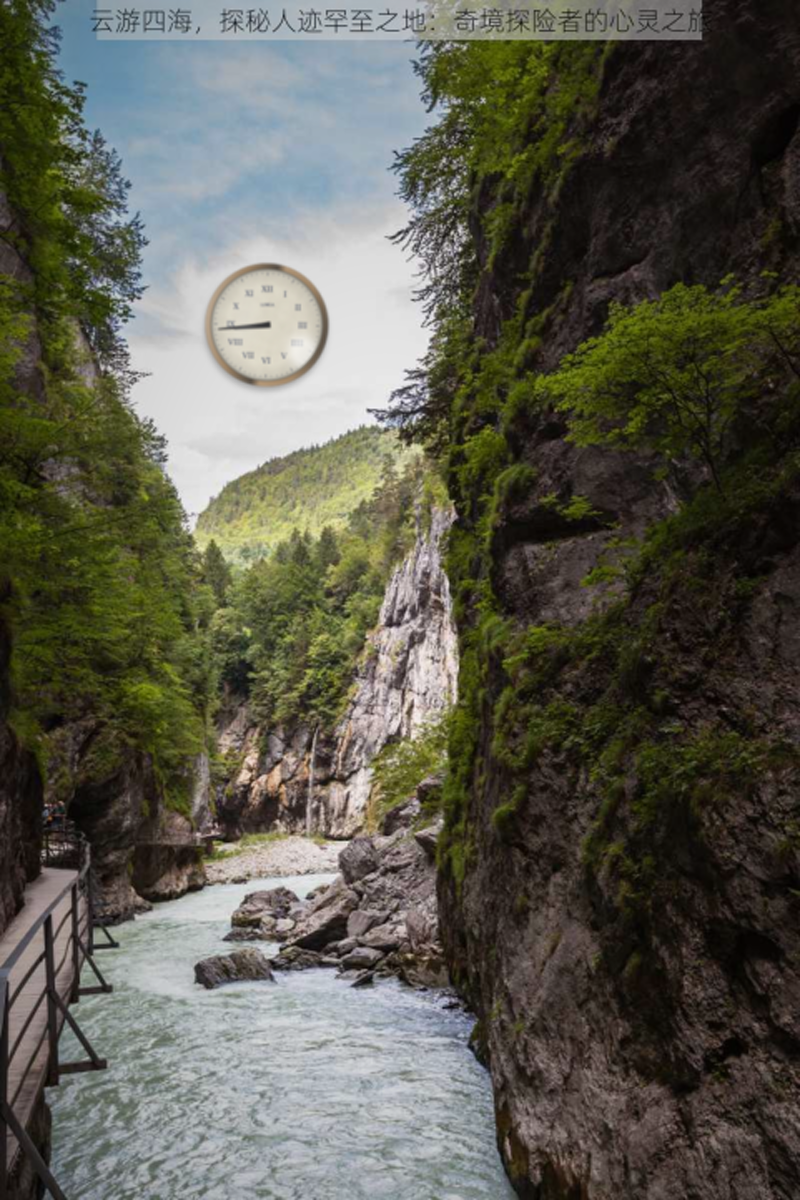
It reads 8:44
